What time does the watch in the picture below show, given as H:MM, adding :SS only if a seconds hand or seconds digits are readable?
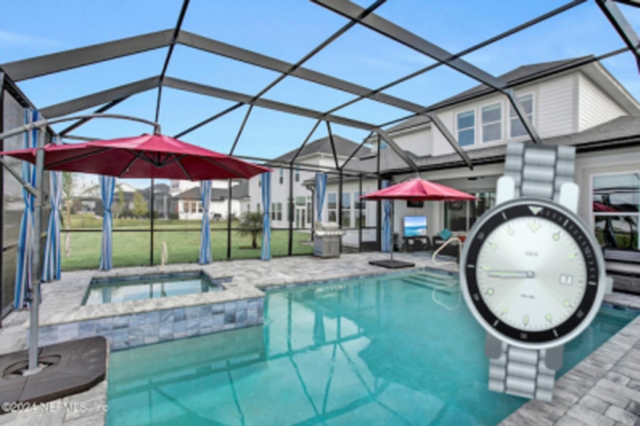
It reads 8:44
